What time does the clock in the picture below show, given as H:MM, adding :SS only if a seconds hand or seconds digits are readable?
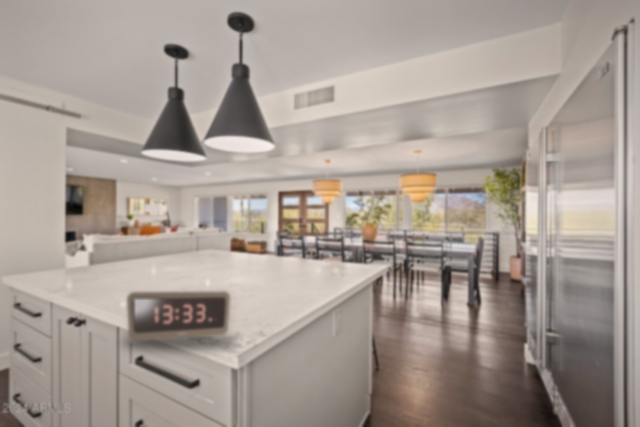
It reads 13:33
